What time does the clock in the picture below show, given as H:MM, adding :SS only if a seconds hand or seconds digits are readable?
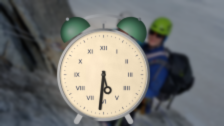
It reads 5:31
